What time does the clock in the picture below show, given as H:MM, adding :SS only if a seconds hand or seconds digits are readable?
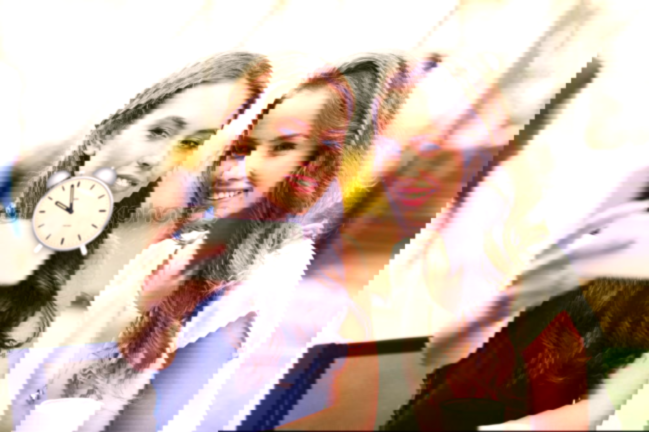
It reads 9:58
